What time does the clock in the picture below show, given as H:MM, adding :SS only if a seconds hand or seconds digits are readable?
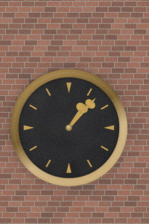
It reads 1:07
